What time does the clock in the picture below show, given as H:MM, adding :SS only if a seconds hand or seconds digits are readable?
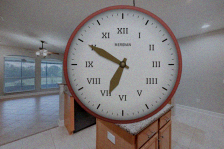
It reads 6:50
